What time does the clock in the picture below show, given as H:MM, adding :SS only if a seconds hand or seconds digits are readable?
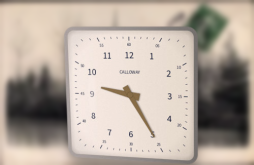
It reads 9:25
